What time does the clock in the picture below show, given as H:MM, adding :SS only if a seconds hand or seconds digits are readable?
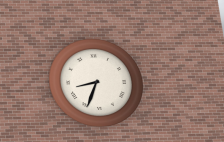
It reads 8:34
